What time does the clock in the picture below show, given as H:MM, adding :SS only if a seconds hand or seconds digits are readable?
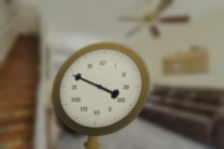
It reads 3:49
